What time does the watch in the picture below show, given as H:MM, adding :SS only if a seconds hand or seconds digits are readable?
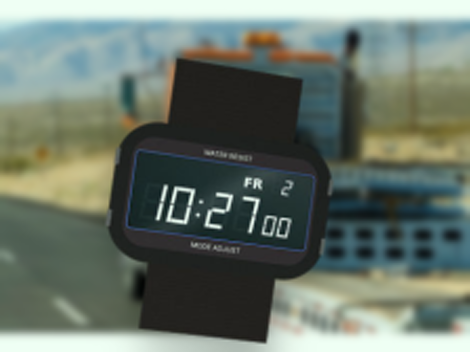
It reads 10:27:00
